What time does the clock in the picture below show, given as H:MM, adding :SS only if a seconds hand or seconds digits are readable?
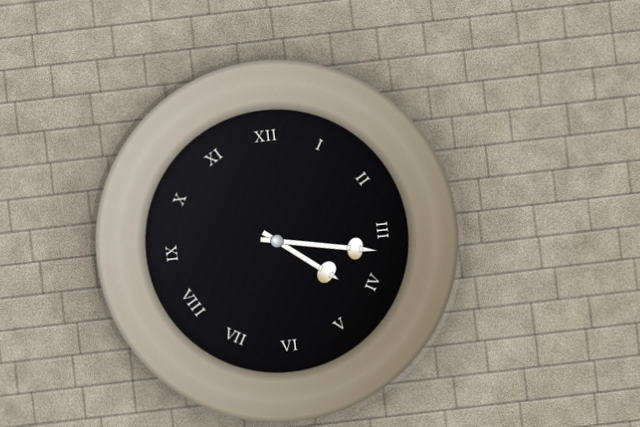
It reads 4:17
